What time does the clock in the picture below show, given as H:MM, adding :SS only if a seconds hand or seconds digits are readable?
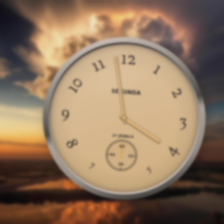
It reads 3:58
